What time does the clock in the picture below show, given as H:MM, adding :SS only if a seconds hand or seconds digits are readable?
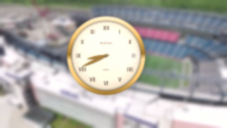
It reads 8:41
